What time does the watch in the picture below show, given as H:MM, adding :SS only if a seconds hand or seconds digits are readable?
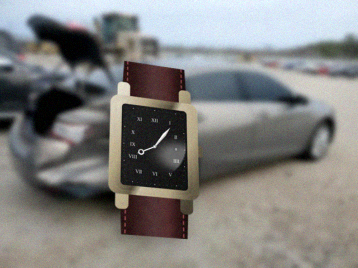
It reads 8:06
